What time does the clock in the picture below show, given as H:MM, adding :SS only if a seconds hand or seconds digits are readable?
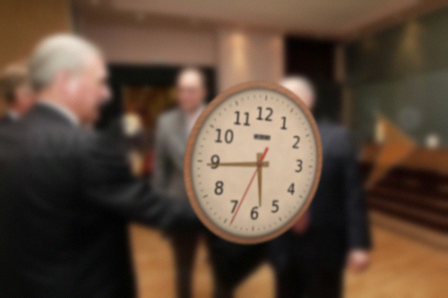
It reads 5:44:34
